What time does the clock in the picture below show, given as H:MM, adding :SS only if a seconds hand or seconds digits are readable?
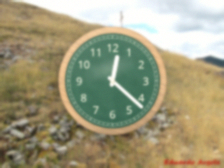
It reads 12:22
